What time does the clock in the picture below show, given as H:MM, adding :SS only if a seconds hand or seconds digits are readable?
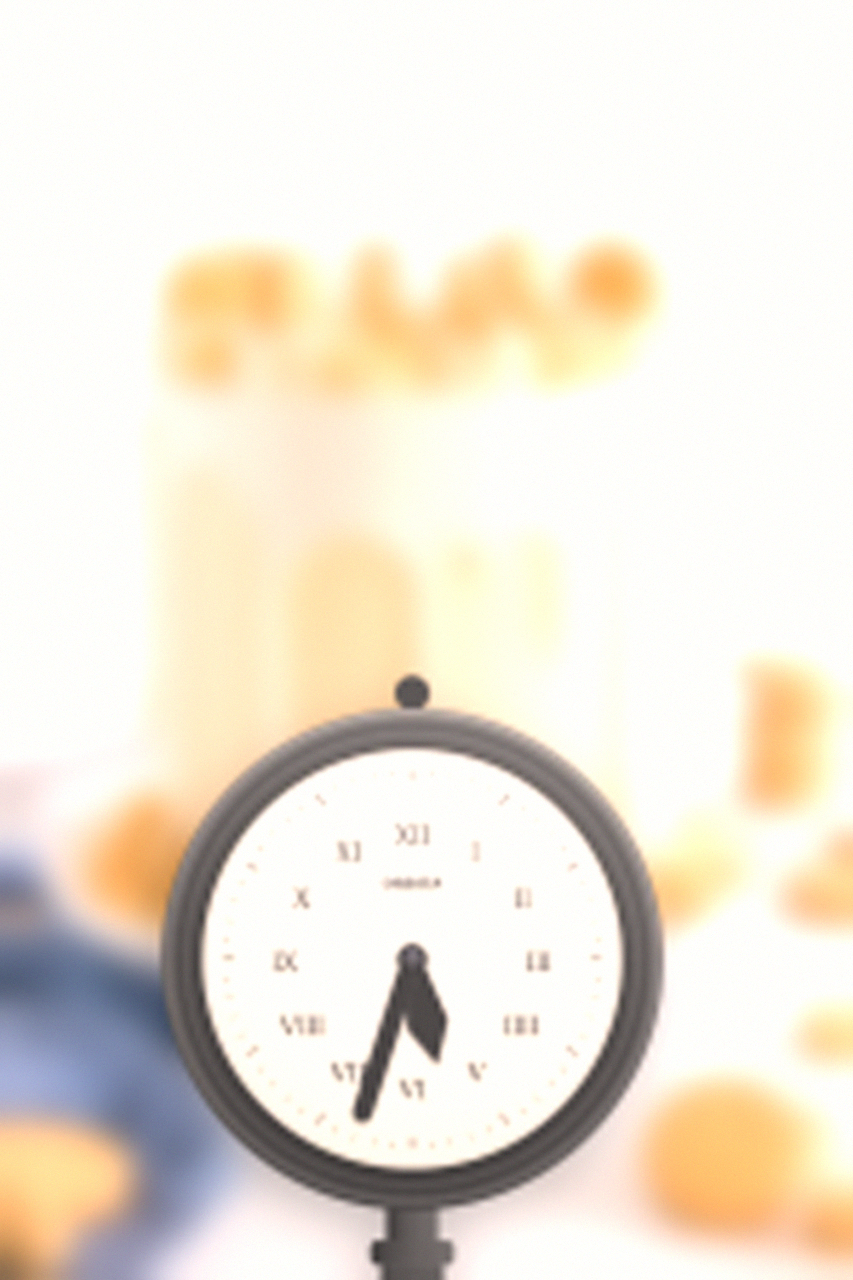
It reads 5:33
